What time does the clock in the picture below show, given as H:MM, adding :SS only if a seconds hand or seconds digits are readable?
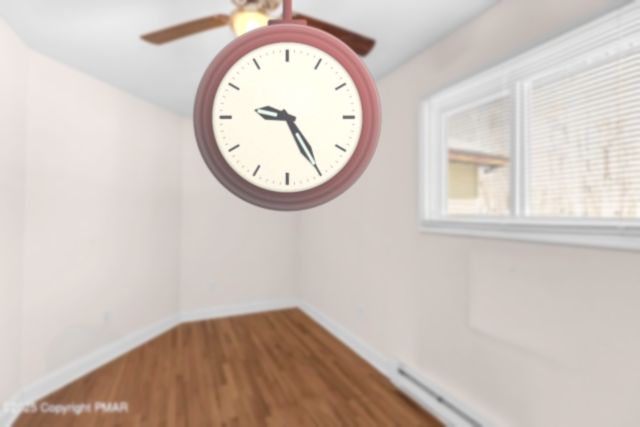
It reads 9:25
